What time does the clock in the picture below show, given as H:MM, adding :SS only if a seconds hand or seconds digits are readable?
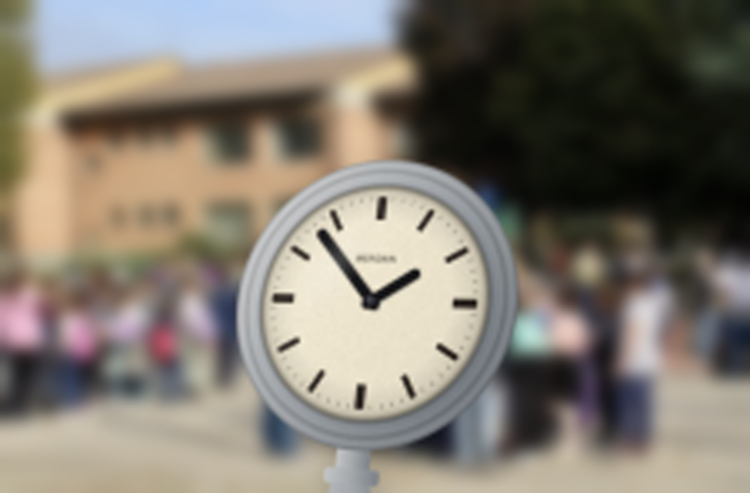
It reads 1:53
